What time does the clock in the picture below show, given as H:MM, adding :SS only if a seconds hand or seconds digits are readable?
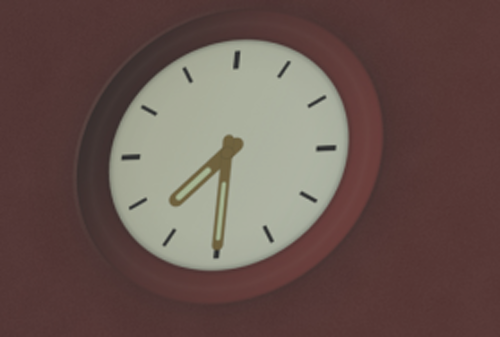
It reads 7:30
